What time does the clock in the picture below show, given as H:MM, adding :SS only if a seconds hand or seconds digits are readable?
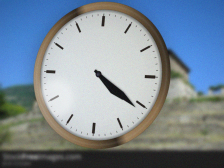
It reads 4:21
